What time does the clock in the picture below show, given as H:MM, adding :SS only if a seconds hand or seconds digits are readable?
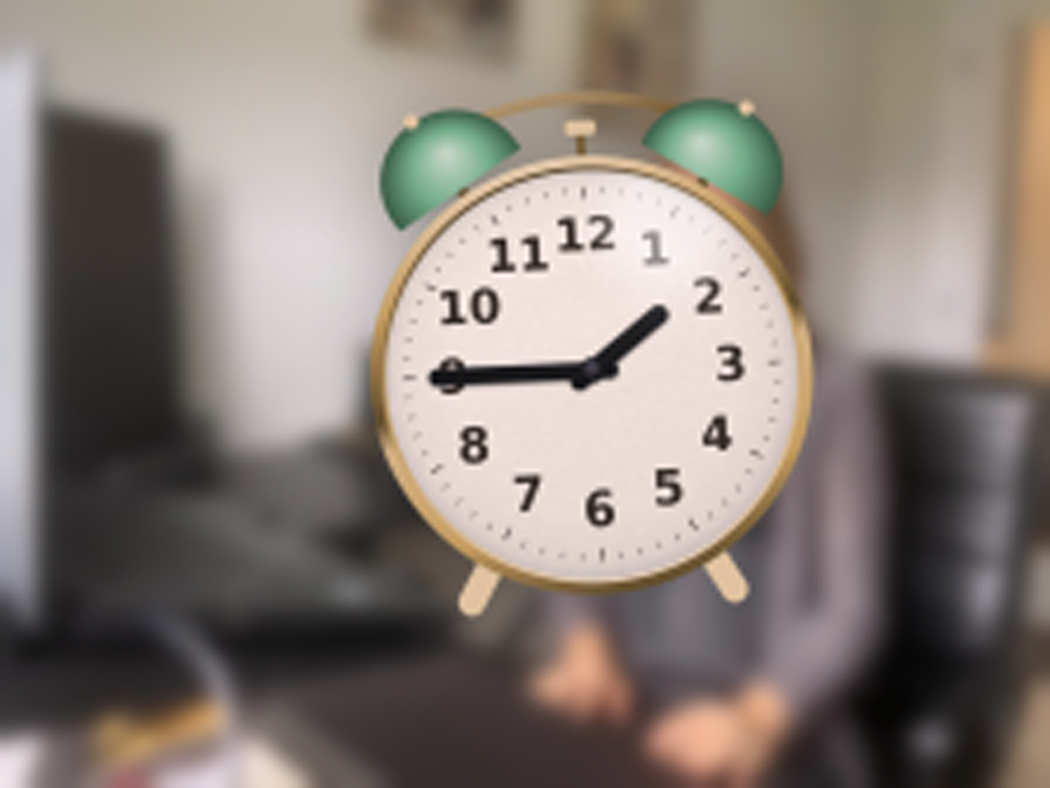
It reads 1:45
